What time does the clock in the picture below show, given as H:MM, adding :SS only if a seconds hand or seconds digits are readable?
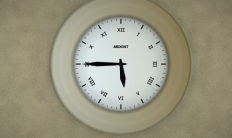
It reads 5:45
